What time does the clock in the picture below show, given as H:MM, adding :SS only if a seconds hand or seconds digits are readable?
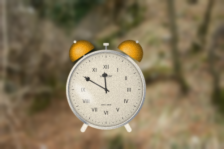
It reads 11:50
